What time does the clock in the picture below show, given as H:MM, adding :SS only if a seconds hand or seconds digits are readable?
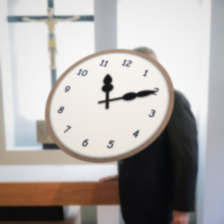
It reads 11:10
